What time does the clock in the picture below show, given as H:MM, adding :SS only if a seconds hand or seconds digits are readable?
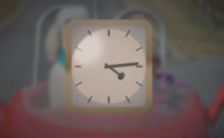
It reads 4:14
